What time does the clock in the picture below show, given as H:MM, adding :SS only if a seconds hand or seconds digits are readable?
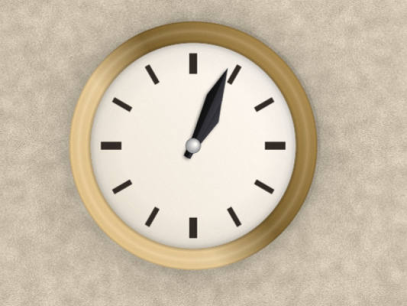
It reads 1:04
